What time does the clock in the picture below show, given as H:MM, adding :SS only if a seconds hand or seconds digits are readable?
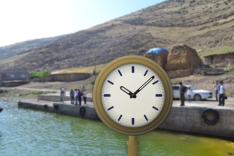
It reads 10:08
